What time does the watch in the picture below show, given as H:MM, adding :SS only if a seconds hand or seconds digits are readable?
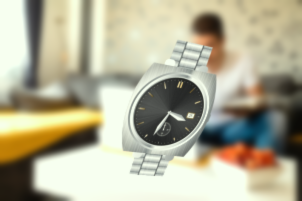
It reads 3:33
